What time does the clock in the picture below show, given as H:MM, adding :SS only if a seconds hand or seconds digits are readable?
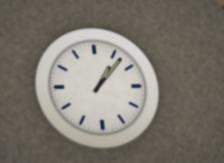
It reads 1:07
